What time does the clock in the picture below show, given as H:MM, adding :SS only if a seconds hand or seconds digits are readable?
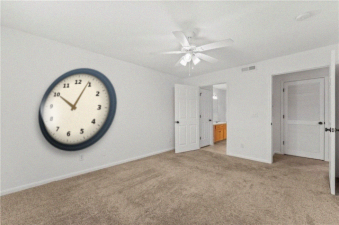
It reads 10:04
